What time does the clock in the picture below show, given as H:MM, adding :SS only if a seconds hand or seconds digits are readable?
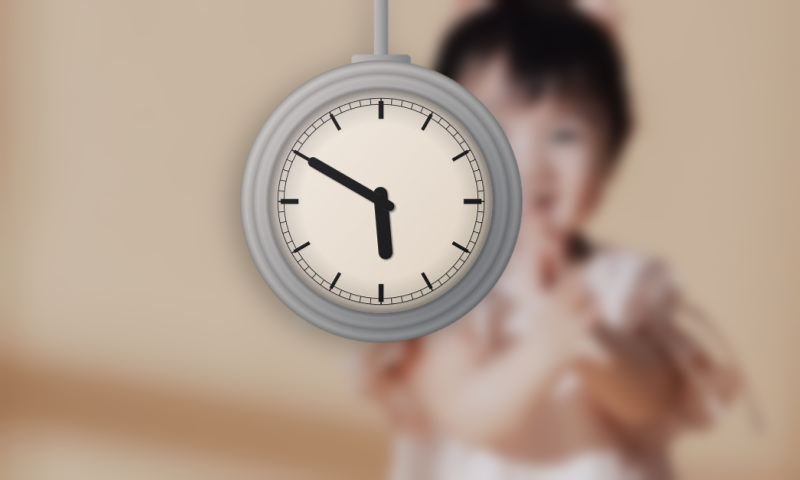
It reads 5:50
